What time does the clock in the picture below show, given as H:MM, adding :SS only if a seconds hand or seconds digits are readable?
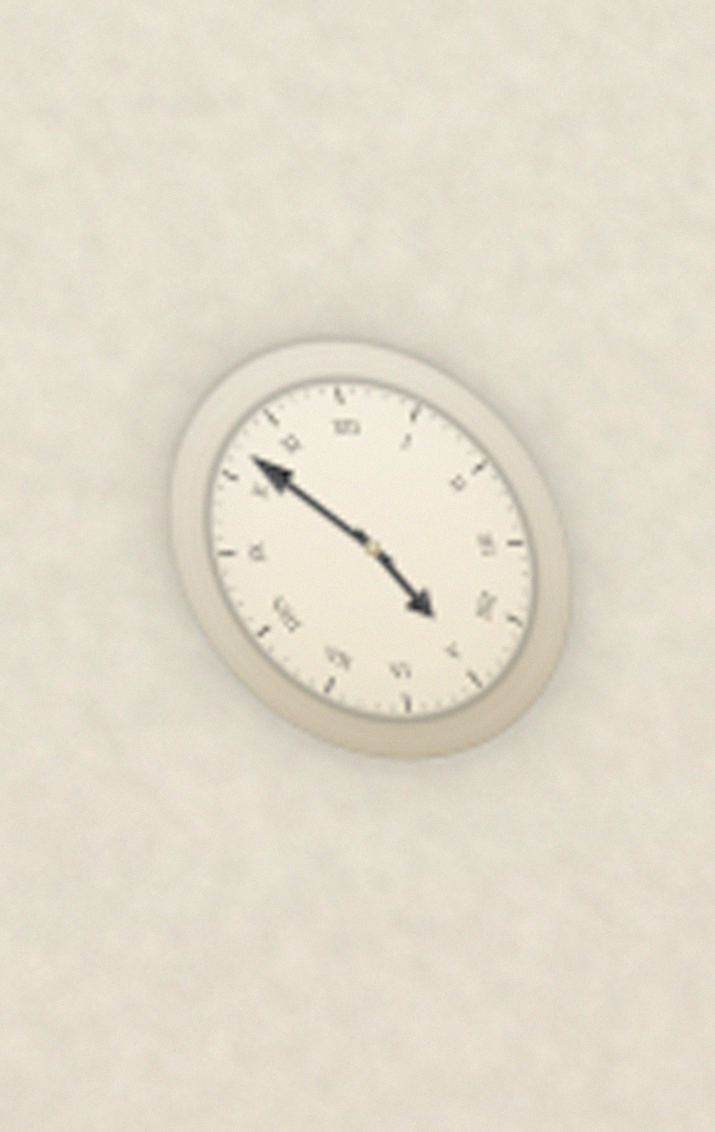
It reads 4:52
